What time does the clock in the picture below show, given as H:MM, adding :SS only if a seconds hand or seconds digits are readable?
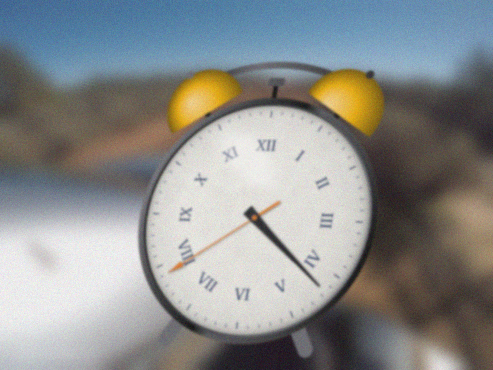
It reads 4:21:39
